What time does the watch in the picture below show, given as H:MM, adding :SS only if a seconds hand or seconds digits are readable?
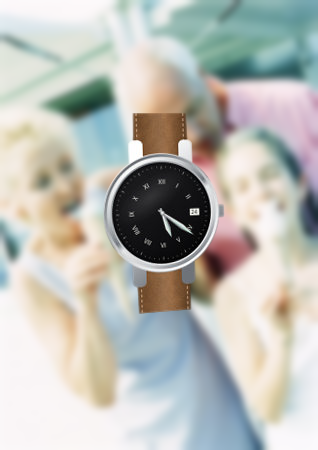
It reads 5:21
